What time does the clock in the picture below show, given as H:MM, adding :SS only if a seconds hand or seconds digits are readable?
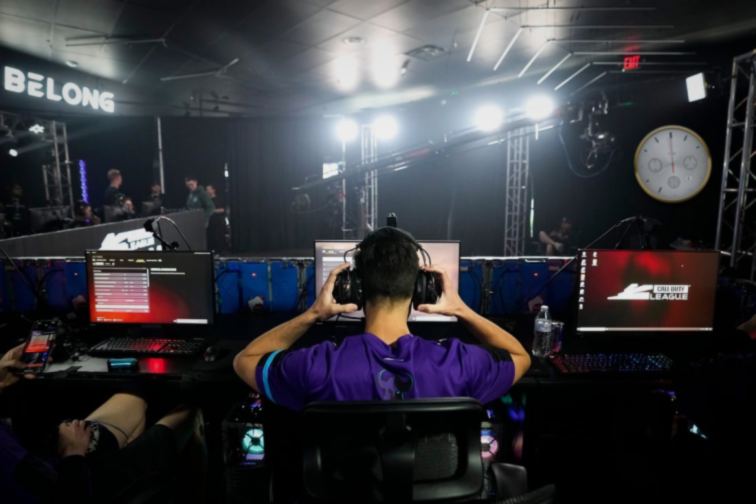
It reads 7:59
